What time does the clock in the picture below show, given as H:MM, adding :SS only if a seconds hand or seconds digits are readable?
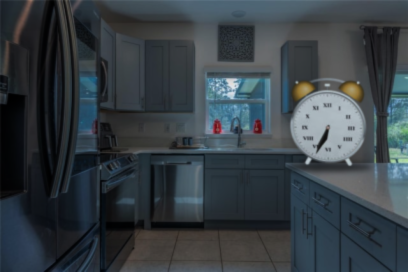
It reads 6:34
